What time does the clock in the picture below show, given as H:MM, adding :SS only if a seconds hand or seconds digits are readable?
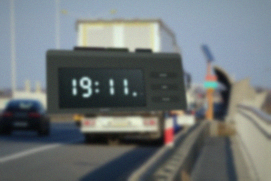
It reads 19:11
